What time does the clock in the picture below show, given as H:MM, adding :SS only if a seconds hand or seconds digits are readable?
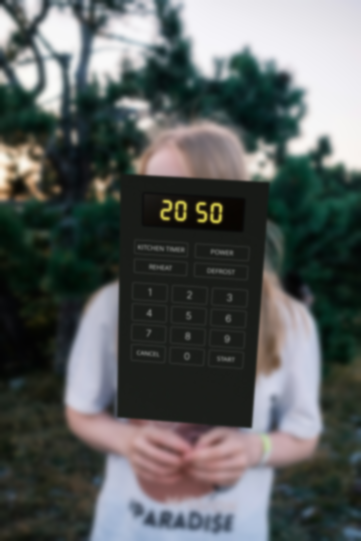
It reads 20:50
